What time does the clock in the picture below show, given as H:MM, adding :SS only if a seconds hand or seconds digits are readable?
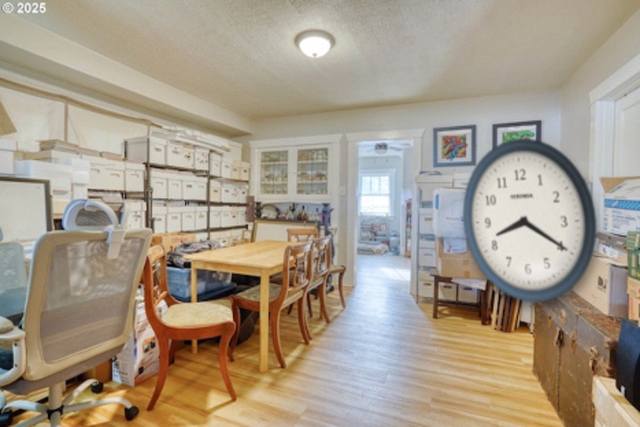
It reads 8:20
